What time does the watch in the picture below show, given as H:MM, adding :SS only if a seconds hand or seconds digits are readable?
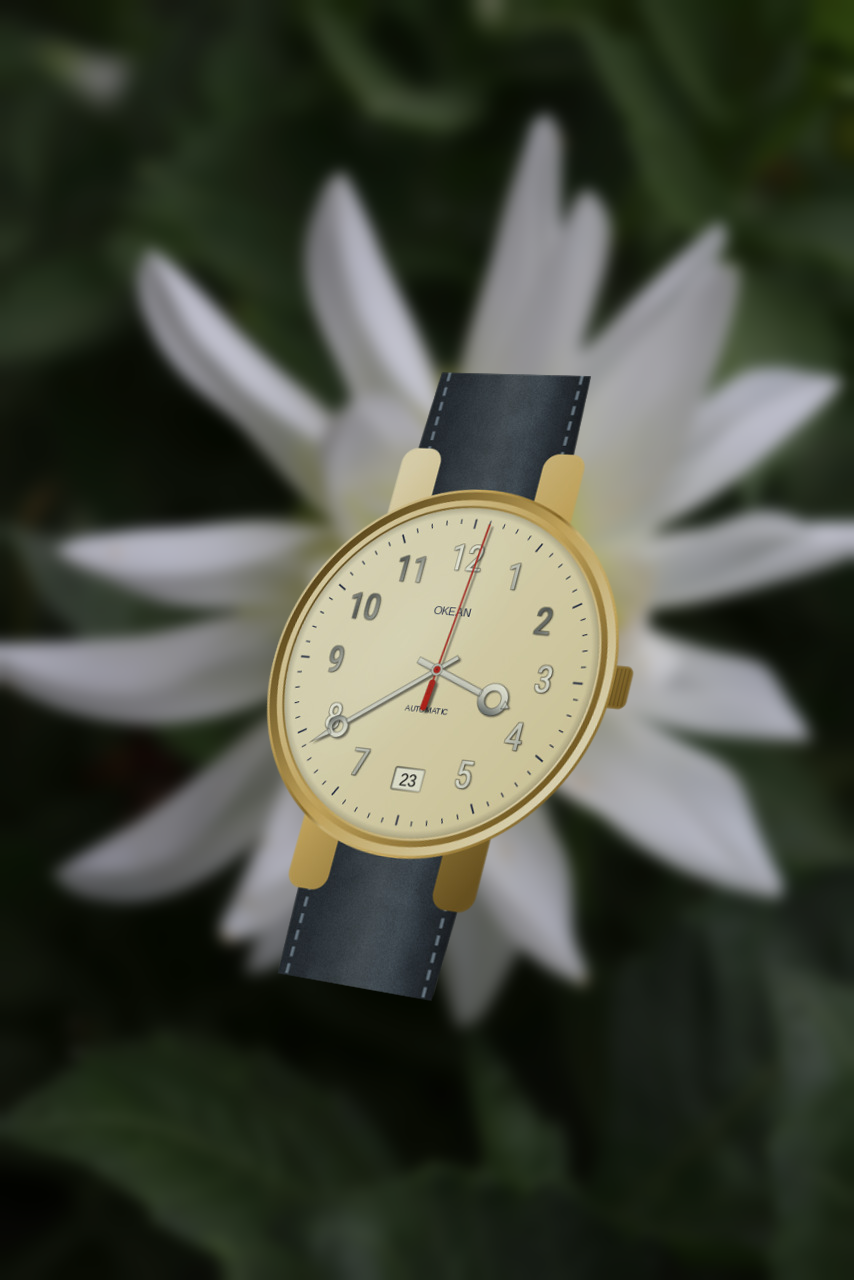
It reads 3:39:01
